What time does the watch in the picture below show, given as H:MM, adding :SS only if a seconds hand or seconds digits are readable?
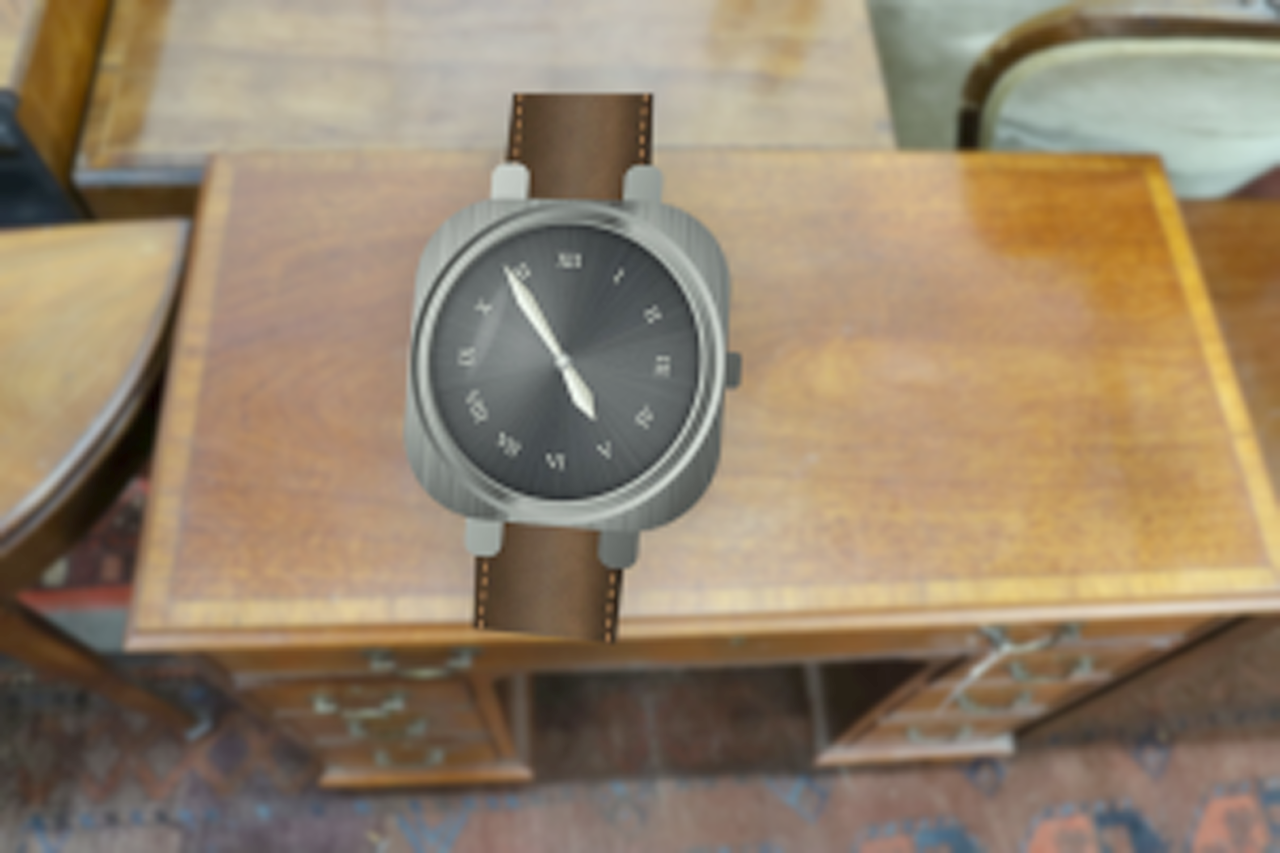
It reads 4:54
